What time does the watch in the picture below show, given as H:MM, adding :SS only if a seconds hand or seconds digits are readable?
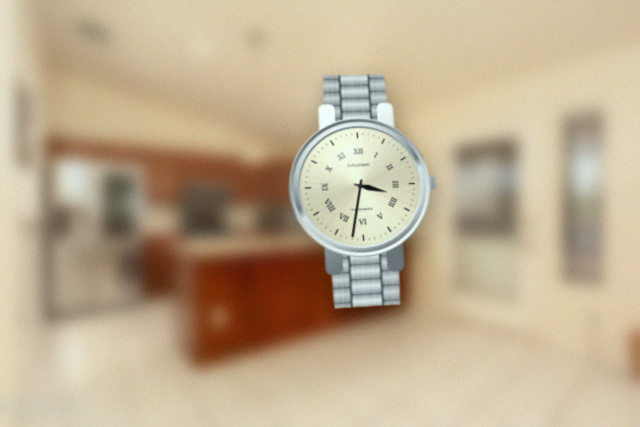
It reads 3:32
